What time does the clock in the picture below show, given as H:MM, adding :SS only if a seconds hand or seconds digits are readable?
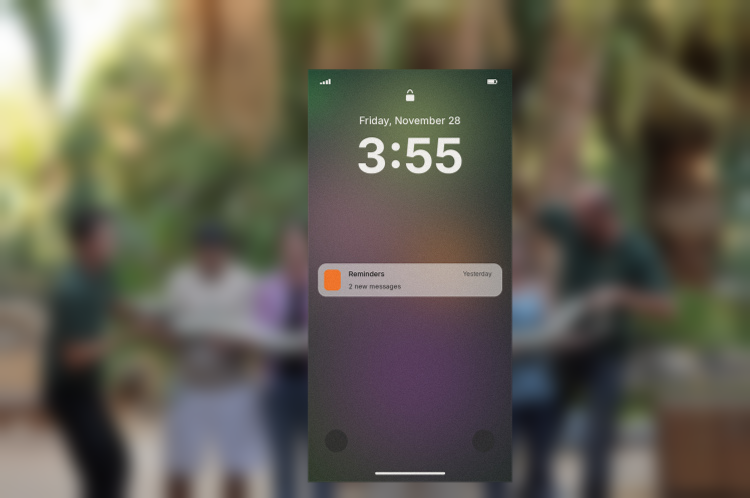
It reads 3:55
